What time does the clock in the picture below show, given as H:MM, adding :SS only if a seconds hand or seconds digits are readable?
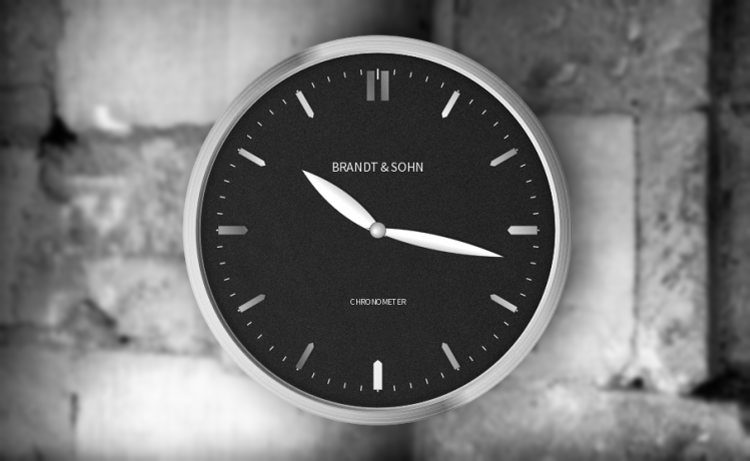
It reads 10:17
